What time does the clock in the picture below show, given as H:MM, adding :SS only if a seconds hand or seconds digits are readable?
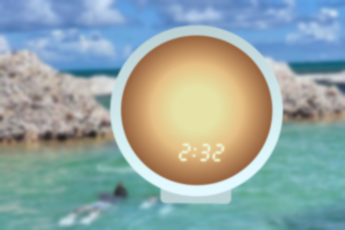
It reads 2:32
